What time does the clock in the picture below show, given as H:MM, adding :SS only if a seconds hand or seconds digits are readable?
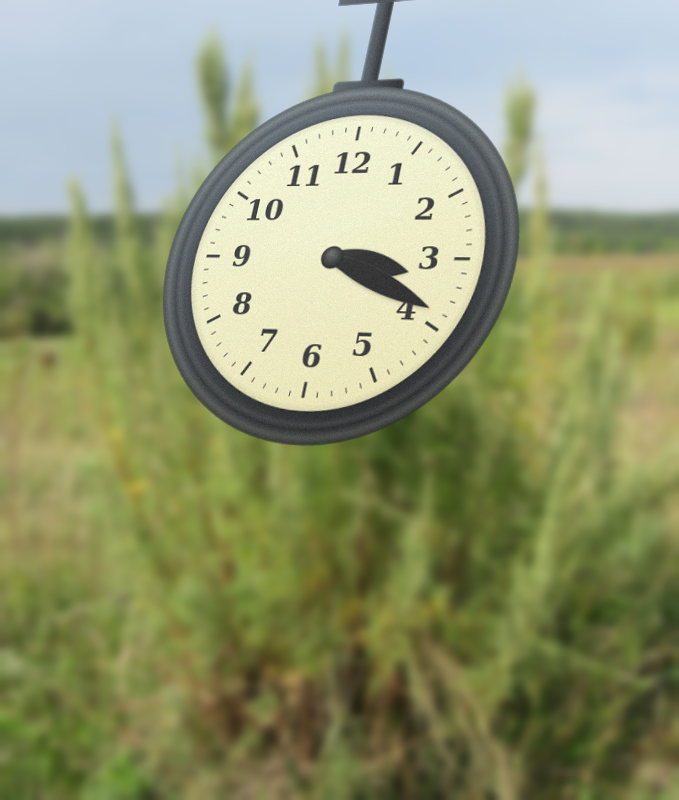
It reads 3:19
